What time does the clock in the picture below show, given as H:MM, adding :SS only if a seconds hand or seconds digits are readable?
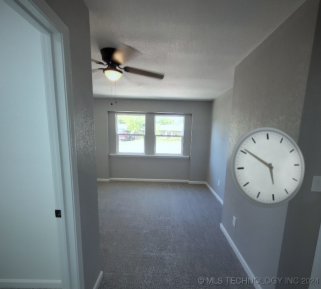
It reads 5:51
